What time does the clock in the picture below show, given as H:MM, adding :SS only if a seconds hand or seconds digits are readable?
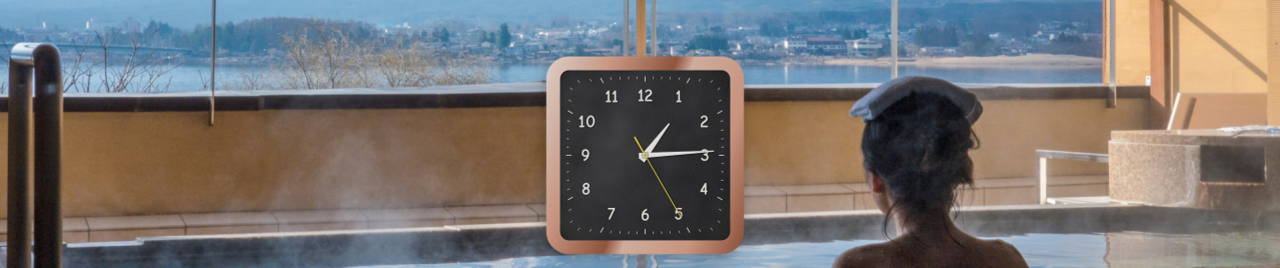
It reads 1:14:25
